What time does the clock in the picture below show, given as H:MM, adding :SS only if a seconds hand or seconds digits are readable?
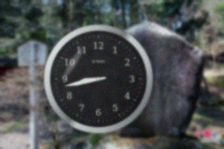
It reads 8:43
